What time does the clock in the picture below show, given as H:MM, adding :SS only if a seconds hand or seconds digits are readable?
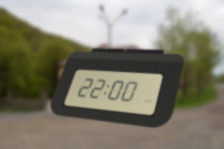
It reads 22:00
